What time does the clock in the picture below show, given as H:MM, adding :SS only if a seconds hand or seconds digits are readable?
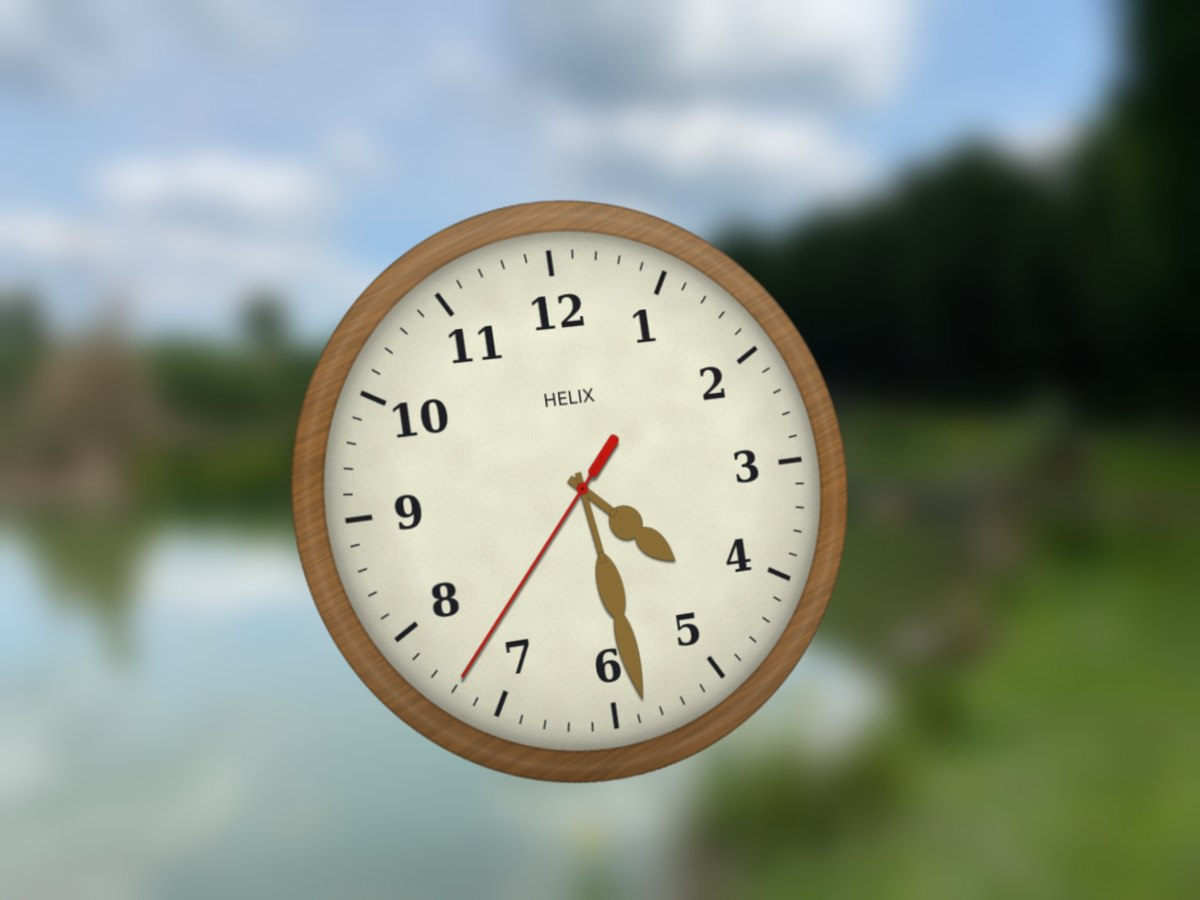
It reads 4:28:37
